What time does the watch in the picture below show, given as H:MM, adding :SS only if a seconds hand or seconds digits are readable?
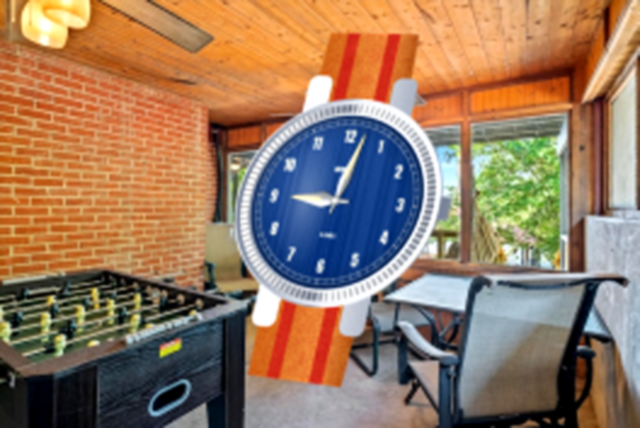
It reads 9:02
